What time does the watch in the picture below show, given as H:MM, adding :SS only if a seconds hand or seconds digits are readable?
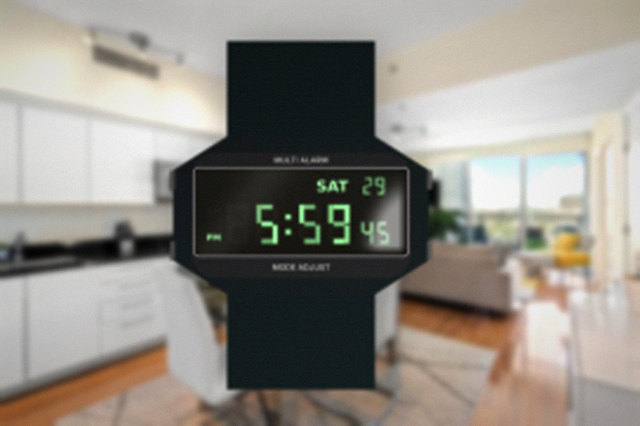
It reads 5:59:45
